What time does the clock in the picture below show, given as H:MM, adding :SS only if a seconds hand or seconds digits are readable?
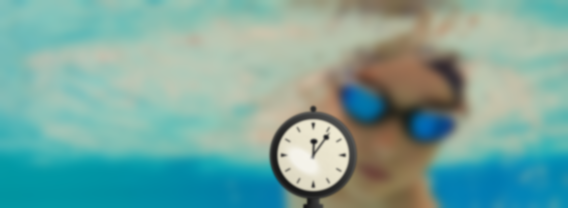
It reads 12:06
